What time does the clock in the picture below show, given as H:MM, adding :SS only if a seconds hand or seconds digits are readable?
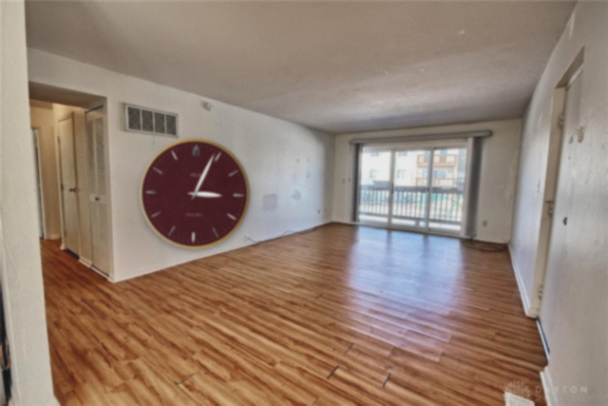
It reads 3:04
